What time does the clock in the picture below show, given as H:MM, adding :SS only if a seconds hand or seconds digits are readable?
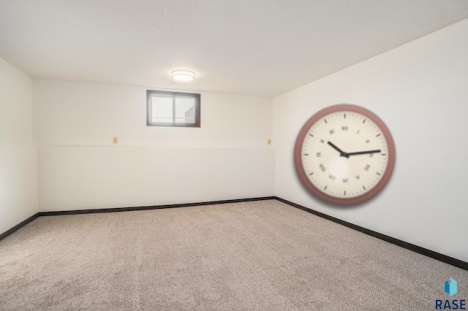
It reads 10:14
